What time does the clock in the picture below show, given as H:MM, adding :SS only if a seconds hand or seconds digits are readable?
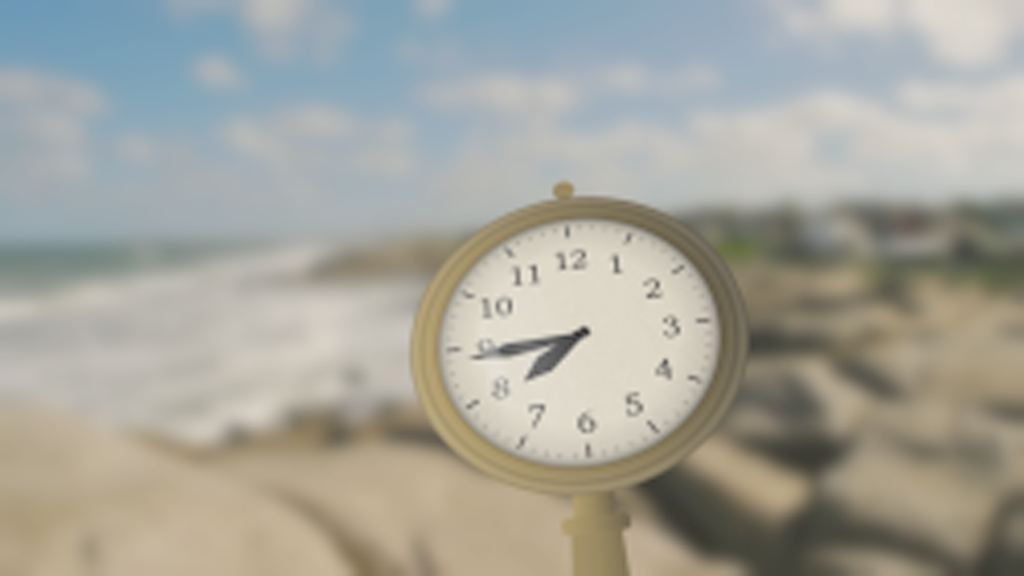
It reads 7:44
